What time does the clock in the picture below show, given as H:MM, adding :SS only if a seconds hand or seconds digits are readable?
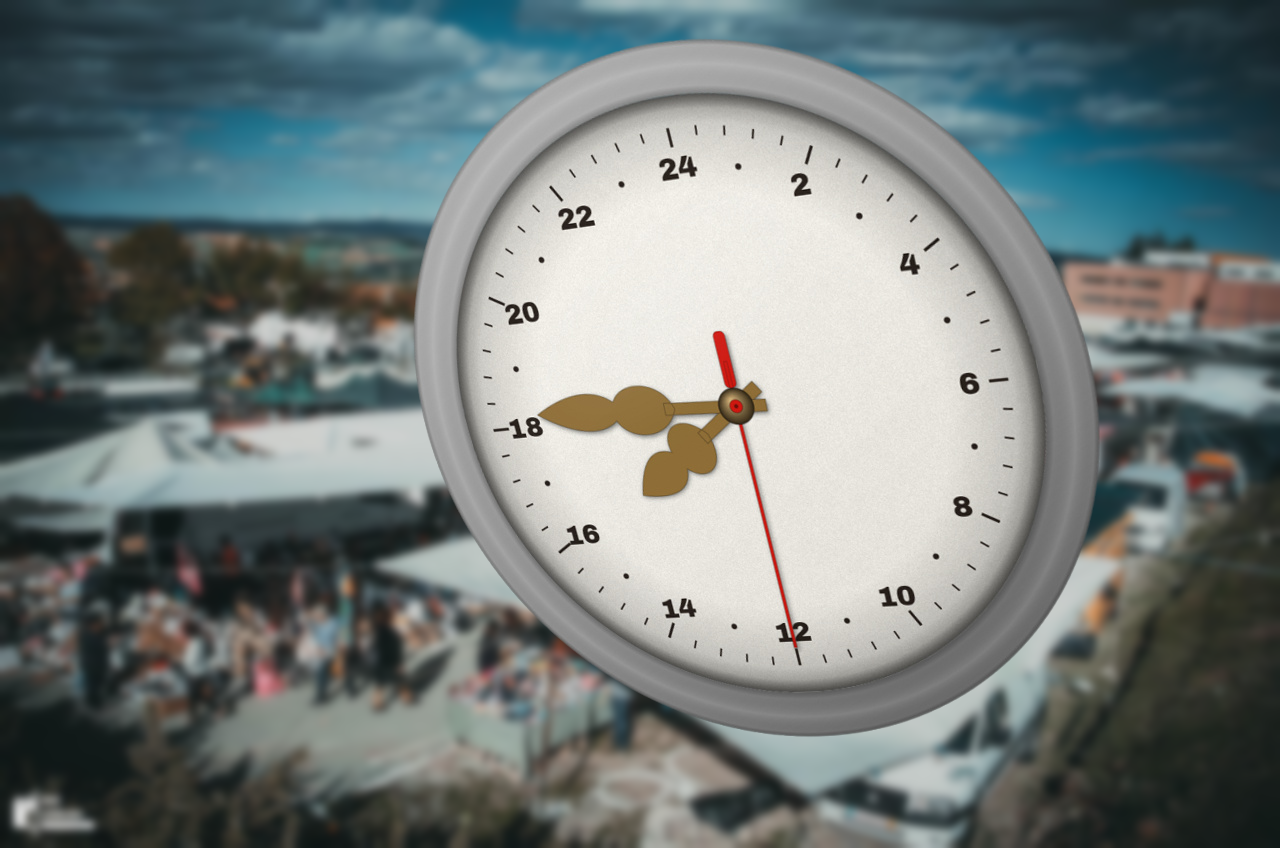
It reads 15:45:30
